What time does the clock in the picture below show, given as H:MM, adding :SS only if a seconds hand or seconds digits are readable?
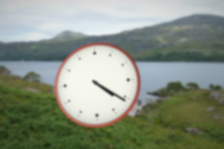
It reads 4:21
